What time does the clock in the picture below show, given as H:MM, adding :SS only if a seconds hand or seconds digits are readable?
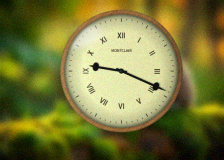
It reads 9:19
